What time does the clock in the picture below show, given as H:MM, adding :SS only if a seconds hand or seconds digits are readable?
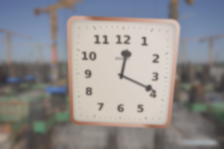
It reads 12:19
